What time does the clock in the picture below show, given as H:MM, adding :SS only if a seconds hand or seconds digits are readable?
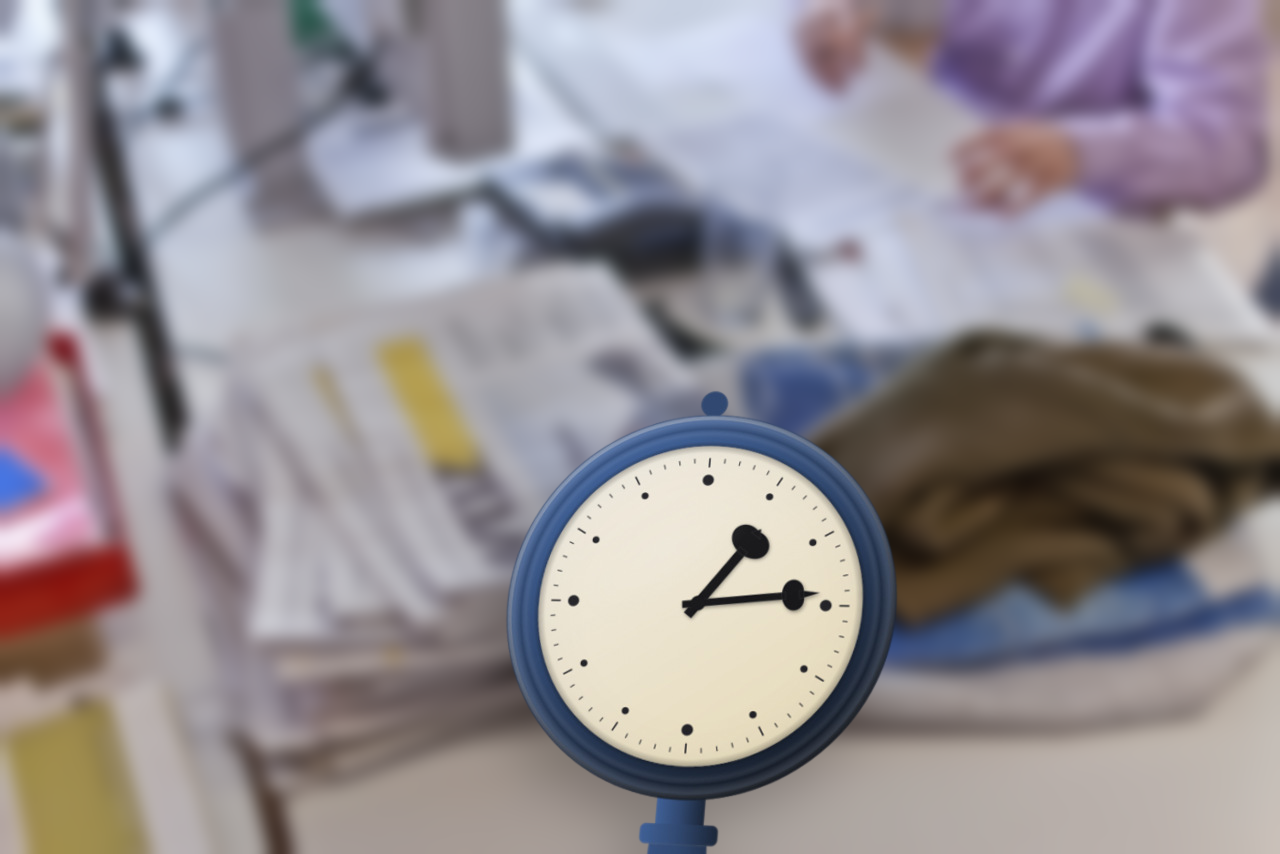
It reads 1:14
